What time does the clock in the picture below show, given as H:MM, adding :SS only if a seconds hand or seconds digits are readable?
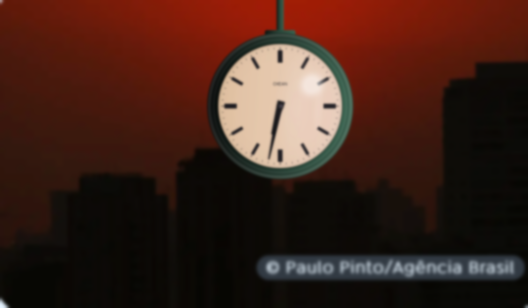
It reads 6:32
